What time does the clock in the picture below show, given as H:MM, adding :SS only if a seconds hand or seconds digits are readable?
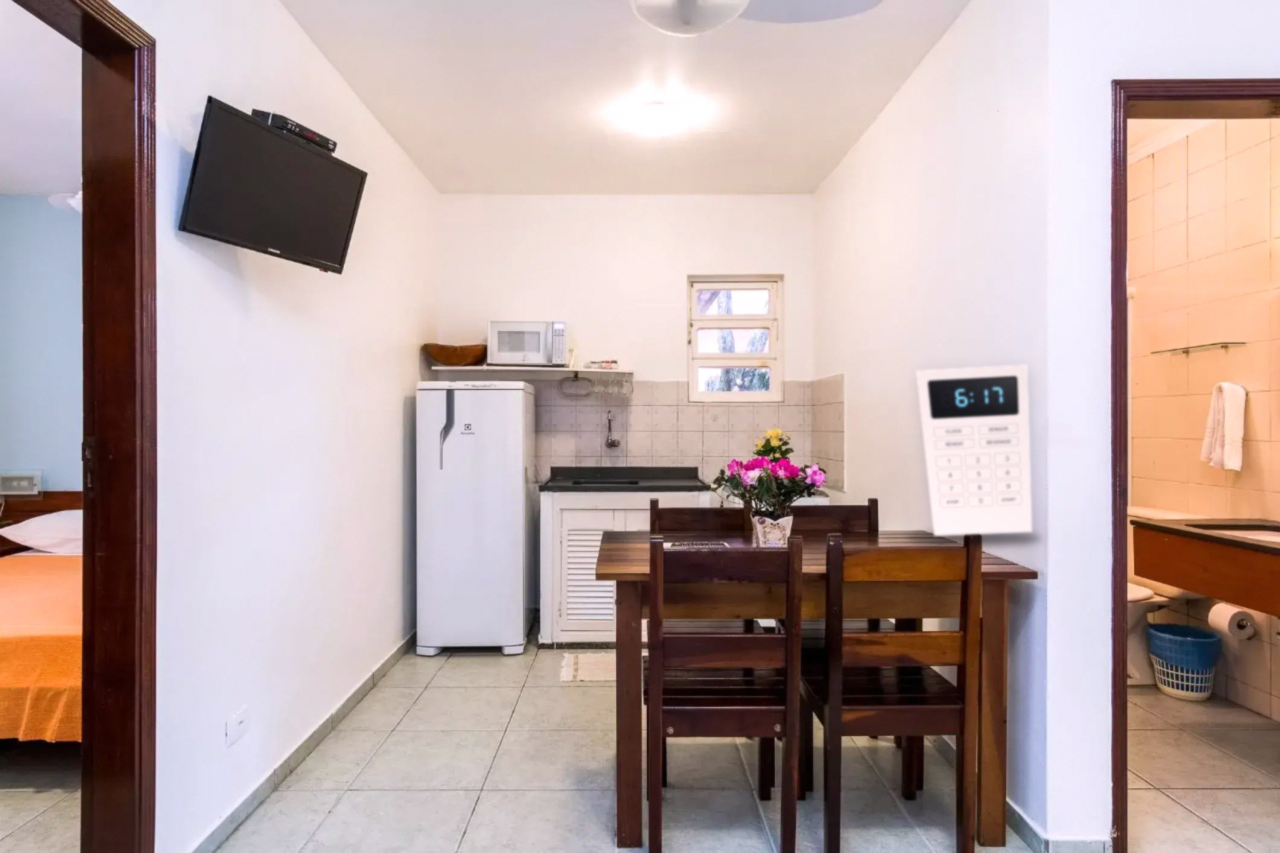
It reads 6:17
